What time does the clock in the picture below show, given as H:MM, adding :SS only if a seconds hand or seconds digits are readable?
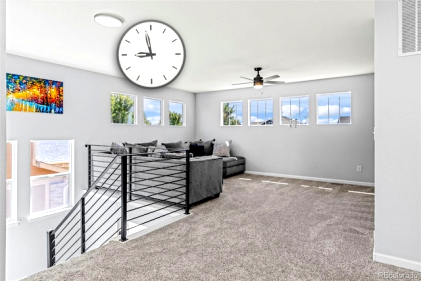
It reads 8:58
